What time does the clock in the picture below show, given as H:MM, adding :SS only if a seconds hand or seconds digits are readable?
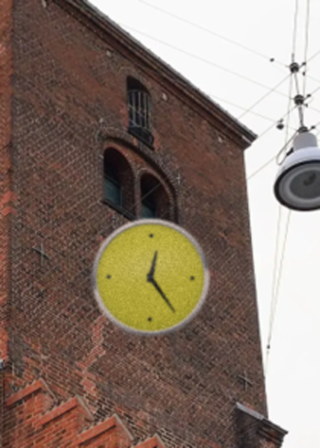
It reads 12:24
